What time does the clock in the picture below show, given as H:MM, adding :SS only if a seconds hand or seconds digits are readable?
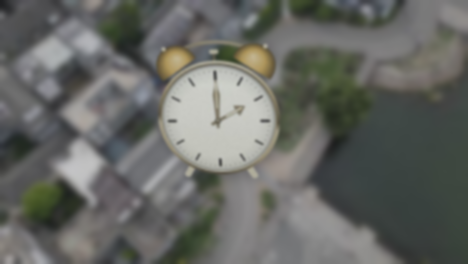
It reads 2:00
